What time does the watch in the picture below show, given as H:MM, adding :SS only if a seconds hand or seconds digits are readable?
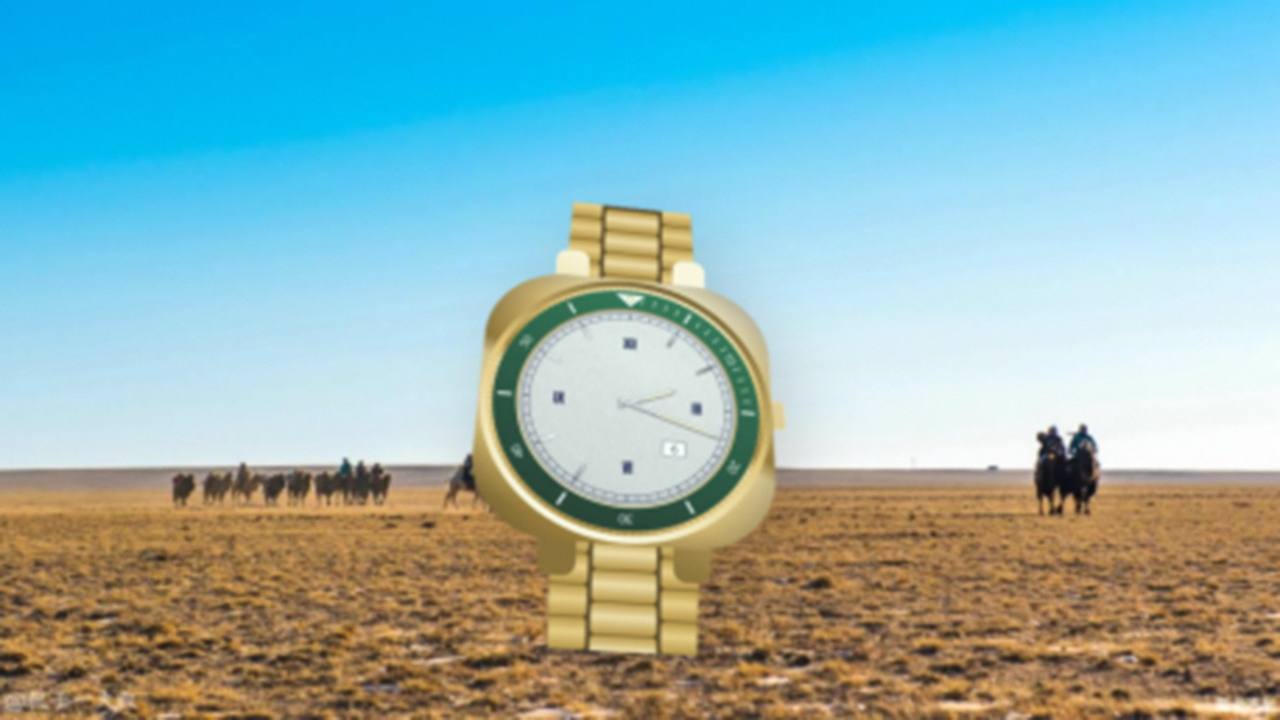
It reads 2:18
